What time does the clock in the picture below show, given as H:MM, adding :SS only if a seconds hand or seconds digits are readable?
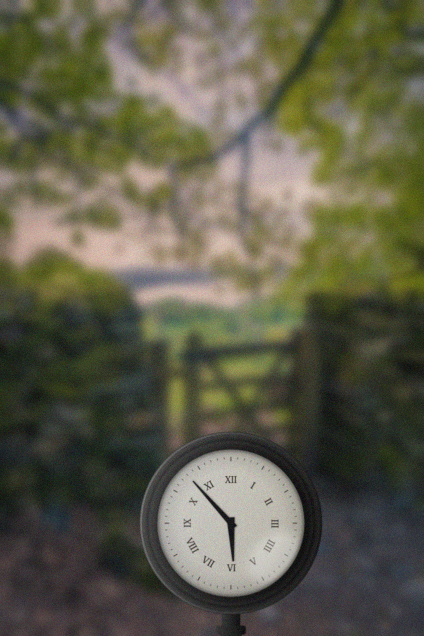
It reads 5:53
